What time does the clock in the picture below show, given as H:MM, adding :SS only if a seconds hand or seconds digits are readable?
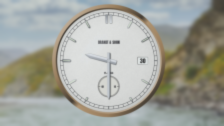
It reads 9:30
